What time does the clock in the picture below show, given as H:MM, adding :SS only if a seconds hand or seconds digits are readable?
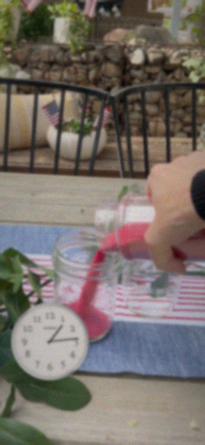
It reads 1:14
